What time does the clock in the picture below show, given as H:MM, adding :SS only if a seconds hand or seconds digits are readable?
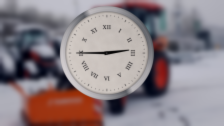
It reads 2:45
